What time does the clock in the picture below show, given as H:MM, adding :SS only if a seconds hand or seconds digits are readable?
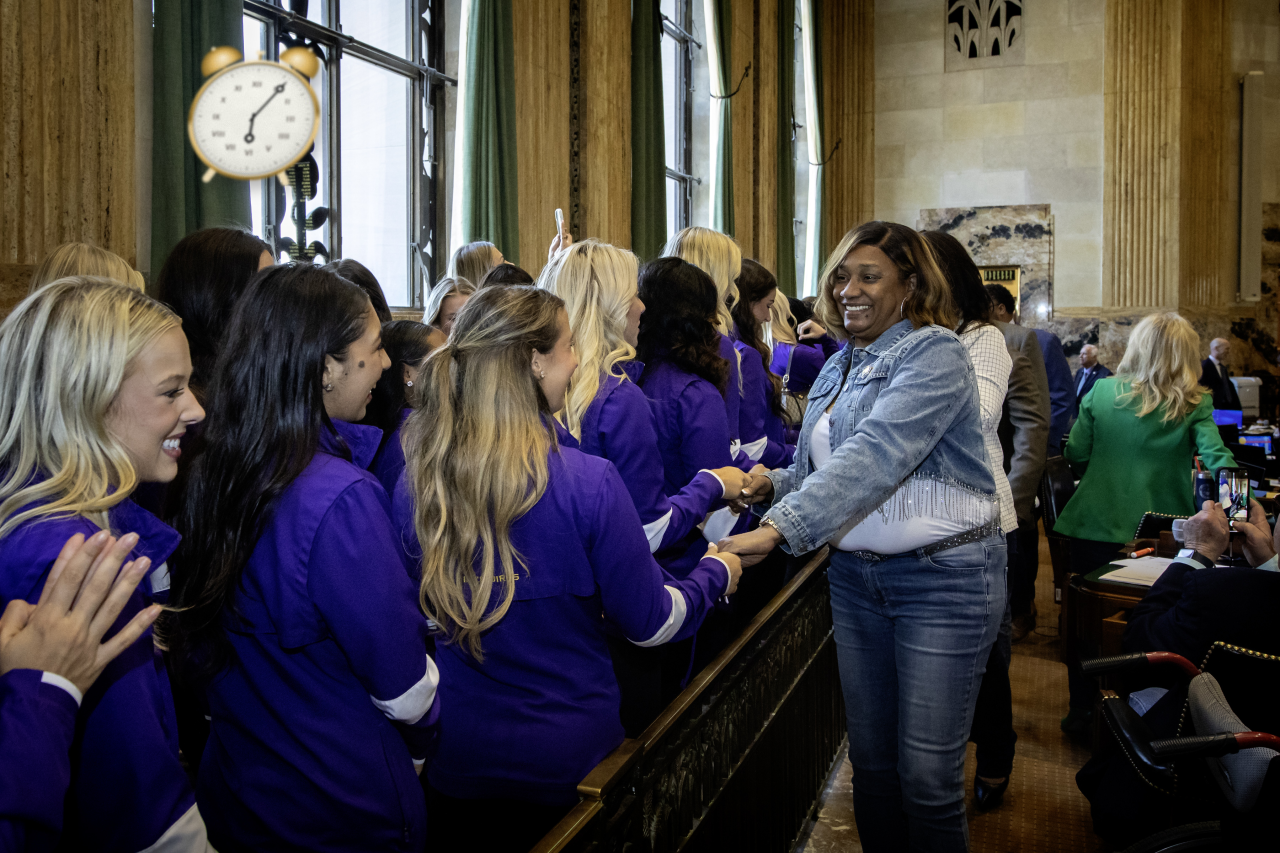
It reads 6:06
